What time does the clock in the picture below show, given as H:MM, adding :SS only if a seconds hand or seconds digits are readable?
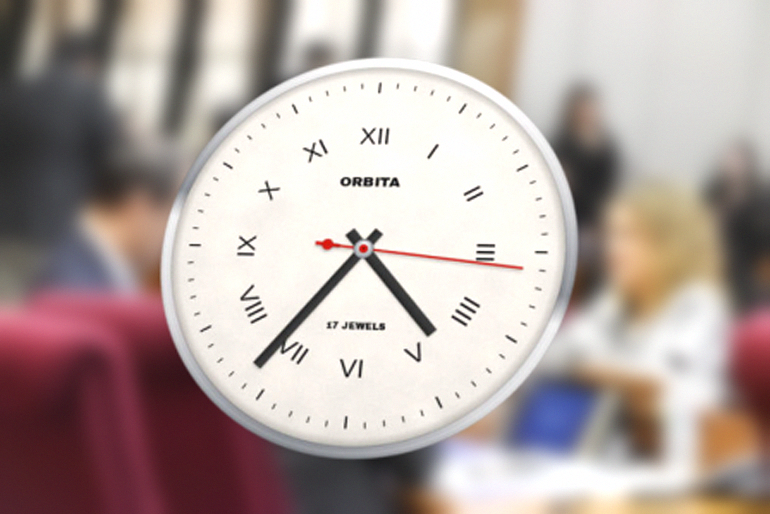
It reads 4:36:16
